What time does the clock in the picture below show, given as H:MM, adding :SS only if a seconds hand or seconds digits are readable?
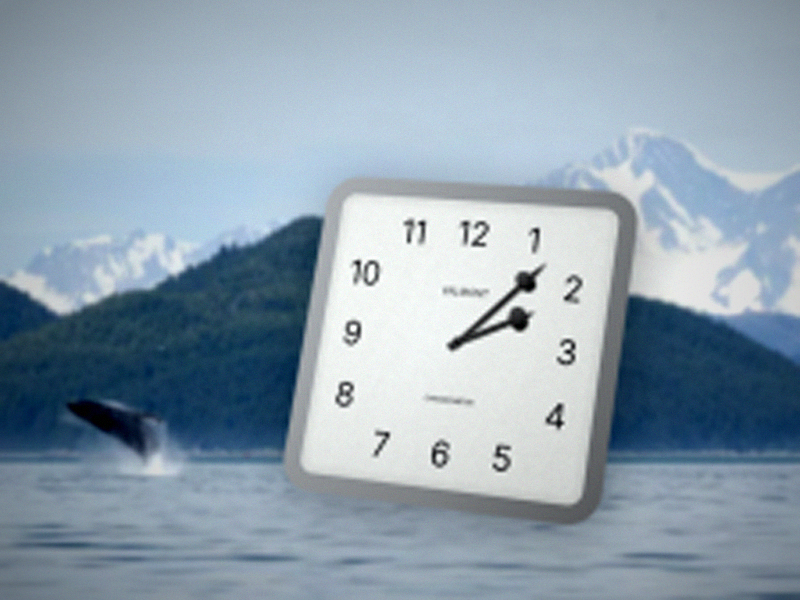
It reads 2:07
